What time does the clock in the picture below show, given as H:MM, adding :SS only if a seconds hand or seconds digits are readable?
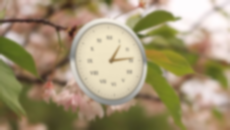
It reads 1:14
